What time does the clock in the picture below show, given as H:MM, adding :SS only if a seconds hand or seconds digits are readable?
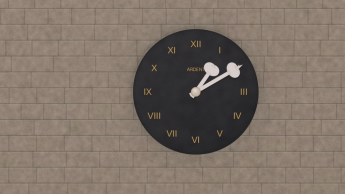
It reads 1:10
